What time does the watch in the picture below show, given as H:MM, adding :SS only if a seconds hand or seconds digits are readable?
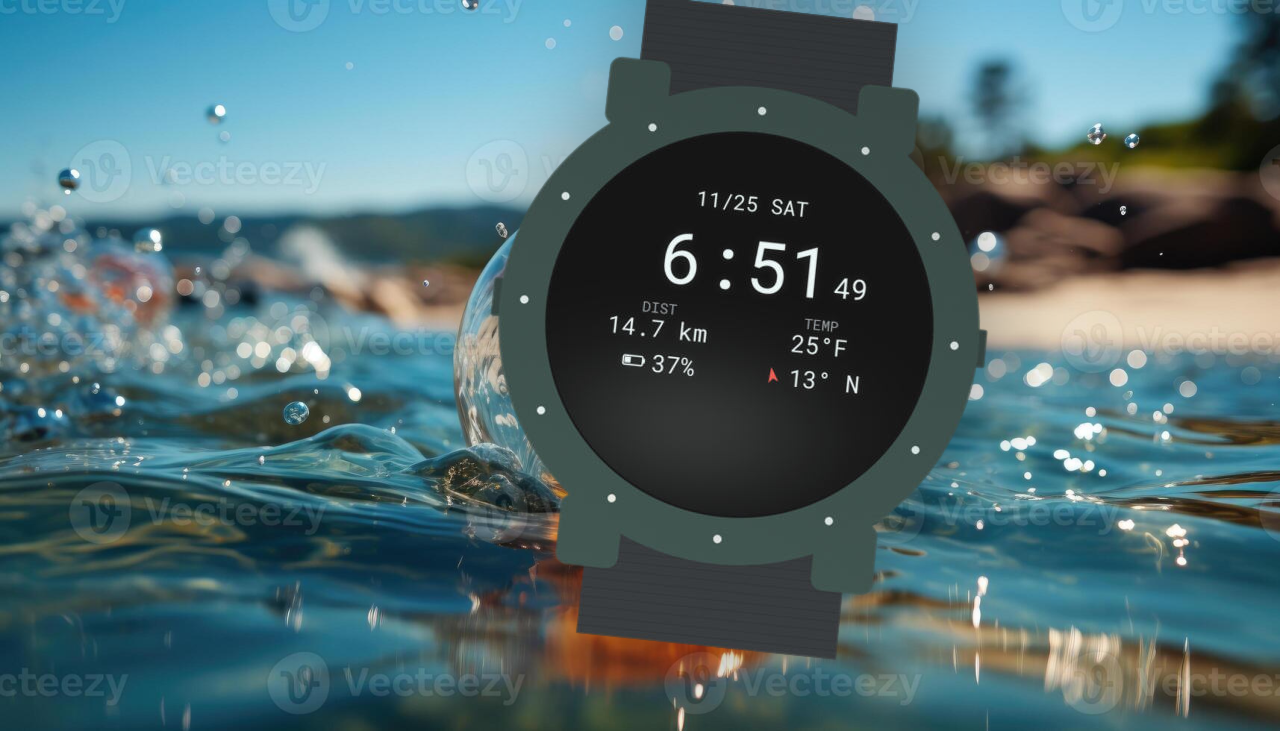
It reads 6:51:49
